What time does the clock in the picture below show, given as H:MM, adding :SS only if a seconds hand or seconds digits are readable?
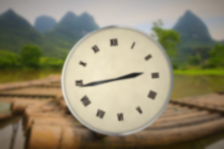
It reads 2:44
